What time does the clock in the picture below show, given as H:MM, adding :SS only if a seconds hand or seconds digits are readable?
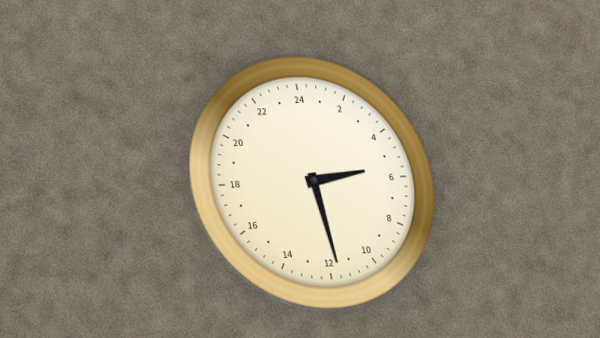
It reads 5:29
